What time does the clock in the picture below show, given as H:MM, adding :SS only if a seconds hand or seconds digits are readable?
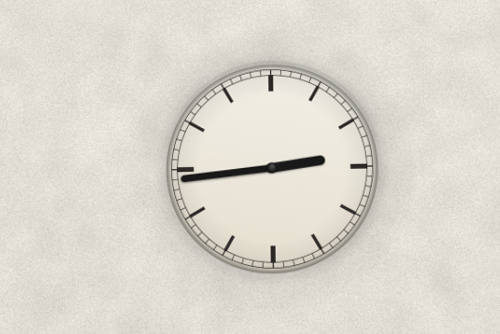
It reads 2:44
